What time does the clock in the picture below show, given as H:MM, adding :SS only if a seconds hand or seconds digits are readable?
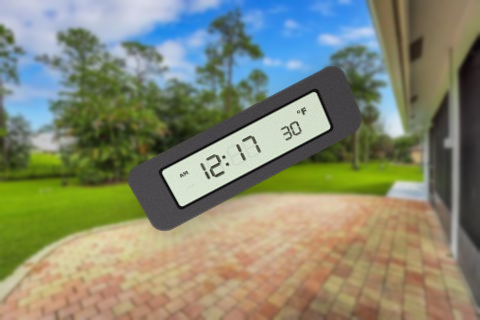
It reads 12:17
